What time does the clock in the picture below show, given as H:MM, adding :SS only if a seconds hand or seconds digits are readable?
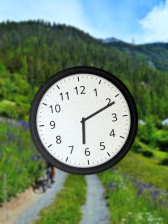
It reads 6:11
